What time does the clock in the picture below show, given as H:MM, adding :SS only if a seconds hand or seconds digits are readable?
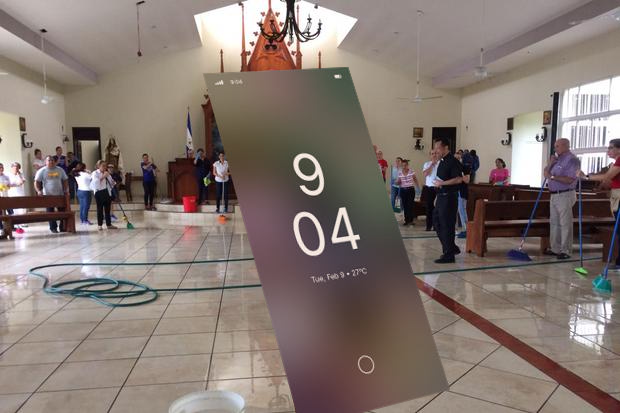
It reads 9:04
